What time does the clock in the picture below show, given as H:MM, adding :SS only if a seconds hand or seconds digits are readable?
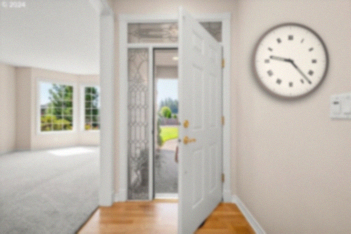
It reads 9:23
